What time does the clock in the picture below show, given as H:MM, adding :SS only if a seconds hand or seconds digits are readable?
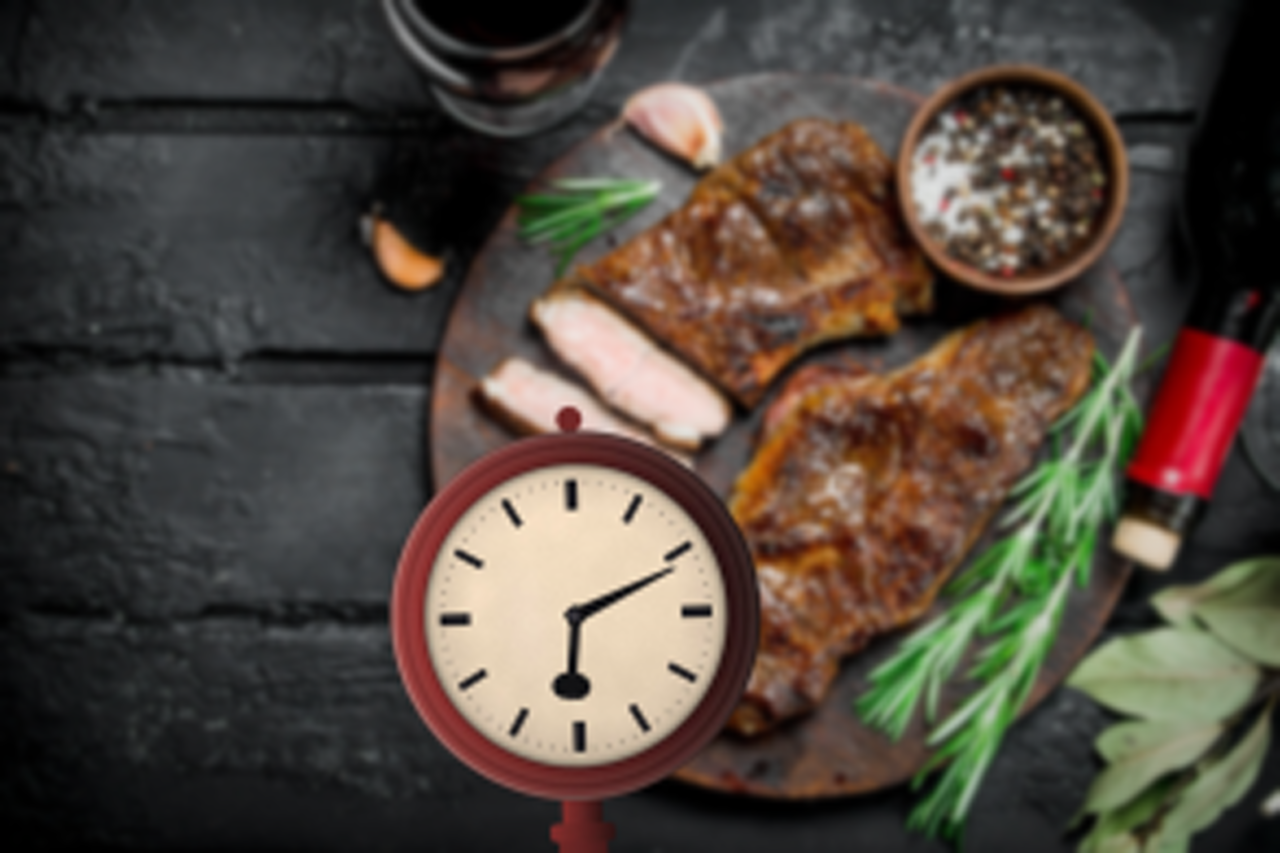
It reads 6:11
